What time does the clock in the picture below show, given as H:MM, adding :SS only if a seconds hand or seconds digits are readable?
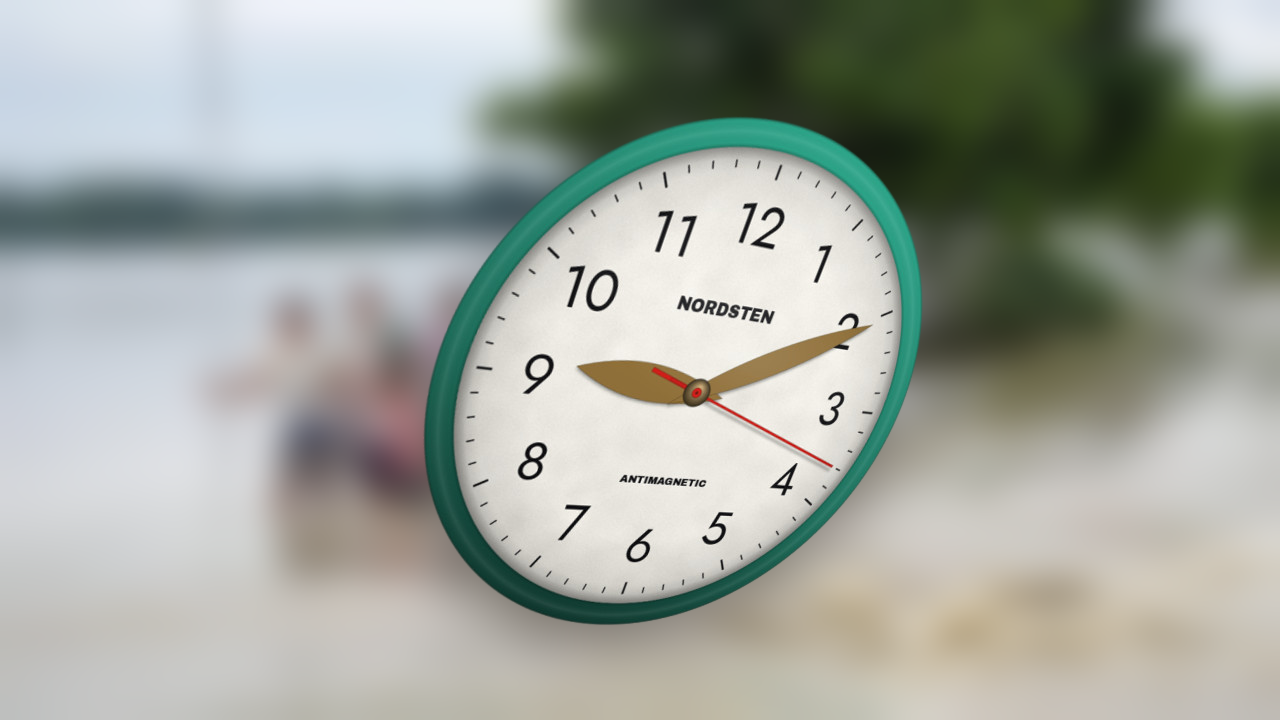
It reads 9:10:18
